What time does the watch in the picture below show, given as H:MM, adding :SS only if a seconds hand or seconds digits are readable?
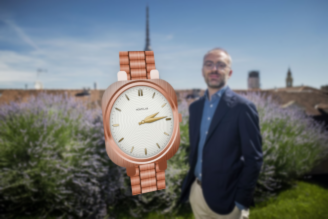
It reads 2:14
